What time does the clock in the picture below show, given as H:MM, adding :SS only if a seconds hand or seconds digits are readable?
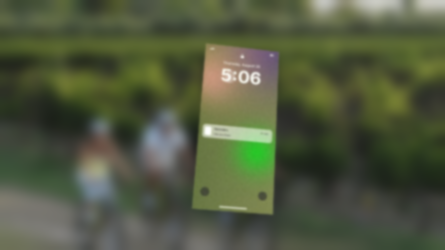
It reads 5:06
